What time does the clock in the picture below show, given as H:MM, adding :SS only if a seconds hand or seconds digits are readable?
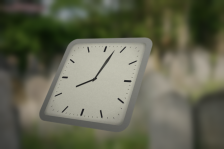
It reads 8:03
